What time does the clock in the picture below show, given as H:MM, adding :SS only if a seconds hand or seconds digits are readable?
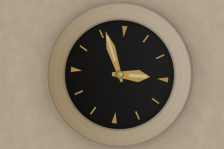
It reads 2:56
